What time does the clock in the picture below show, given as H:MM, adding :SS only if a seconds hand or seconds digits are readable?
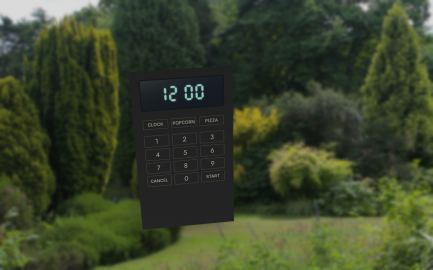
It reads 12:00
